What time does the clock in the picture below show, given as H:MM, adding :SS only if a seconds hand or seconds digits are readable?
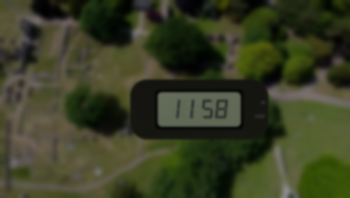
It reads 11:58
